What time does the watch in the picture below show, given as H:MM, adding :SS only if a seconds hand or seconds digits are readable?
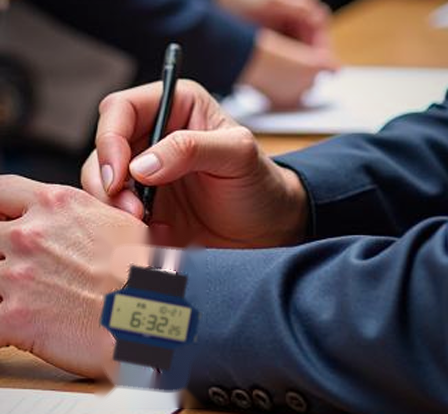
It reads 6:32
